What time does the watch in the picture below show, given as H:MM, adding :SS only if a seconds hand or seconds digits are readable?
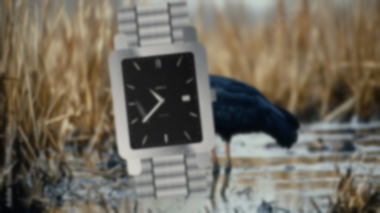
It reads 10:38
